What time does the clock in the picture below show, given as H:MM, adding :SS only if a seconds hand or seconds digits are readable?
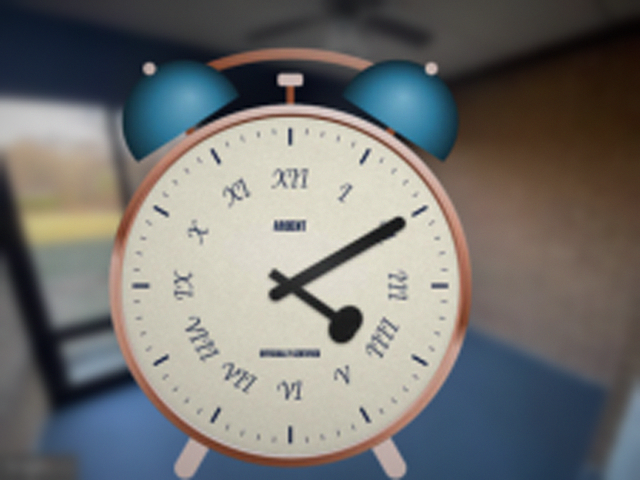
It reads 4:10
